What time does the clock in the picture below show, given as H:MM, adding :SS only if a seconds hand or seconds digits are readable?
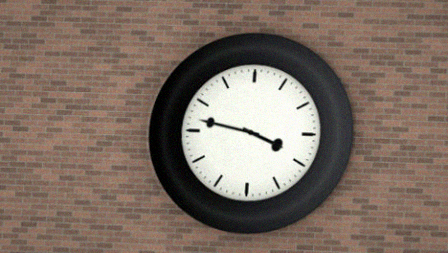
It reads 3:47
